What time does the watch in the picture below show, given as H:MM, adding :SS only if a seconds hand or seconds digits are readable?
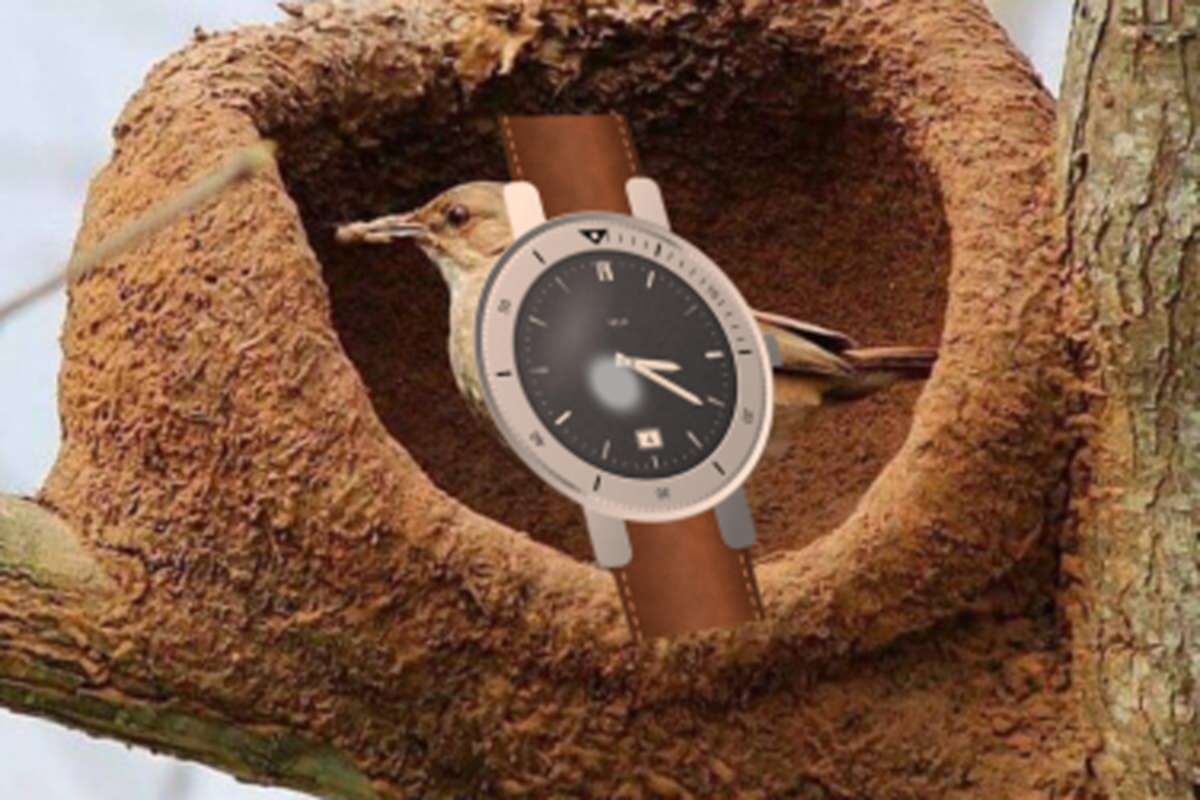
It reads 3:21
